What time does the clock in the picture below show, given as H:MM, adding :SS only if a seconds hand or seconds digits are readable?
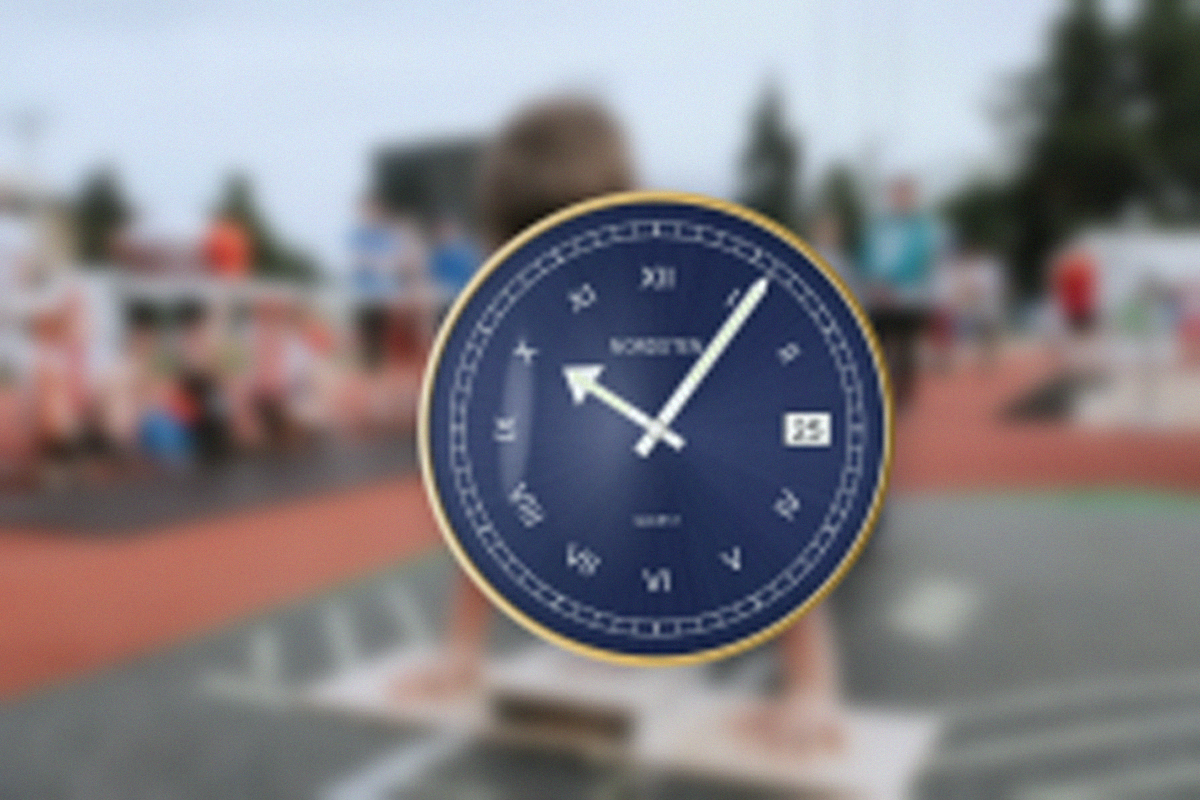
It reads 10:06
